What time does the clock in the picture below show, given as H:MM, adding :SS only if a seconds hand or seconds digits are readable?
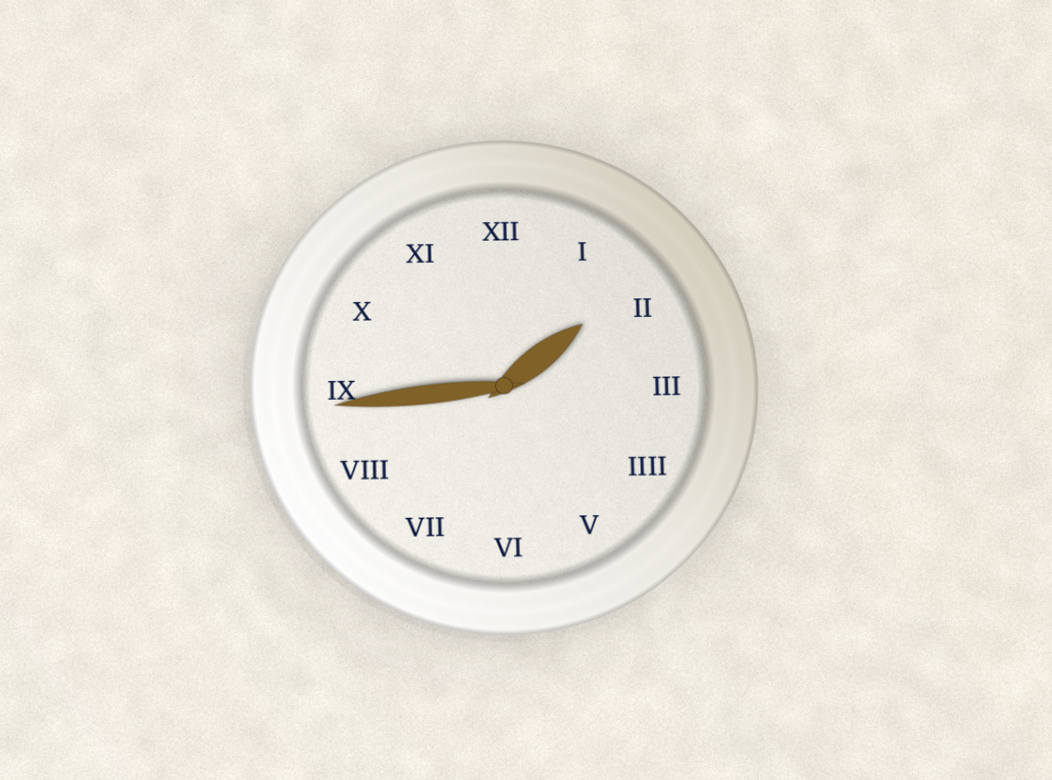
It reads 1:44
